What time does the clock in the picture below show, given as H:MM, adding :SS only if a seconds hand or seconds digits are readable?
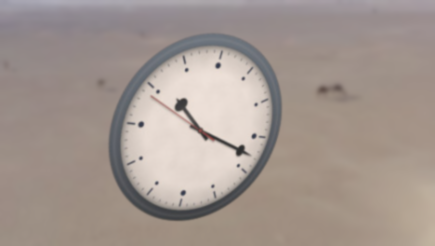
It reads 10:17:49
